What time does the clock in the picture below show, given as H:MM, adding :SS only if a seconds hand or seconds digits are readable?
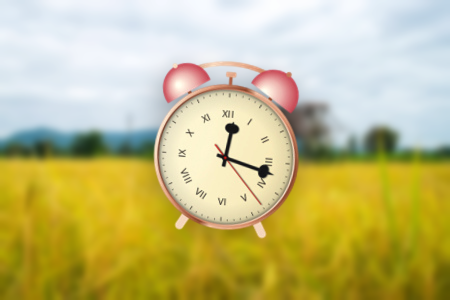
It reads 12:17:23
